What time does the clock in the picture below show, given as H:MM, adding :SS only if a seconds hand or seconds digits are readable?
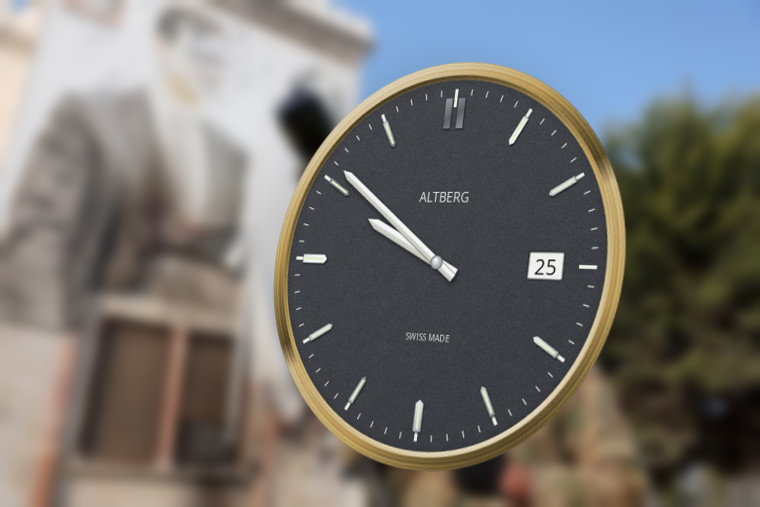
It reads 9:51
